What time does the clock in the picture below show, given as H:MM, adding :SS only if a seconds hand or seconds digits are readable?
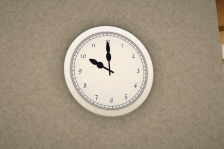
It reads 10:00
